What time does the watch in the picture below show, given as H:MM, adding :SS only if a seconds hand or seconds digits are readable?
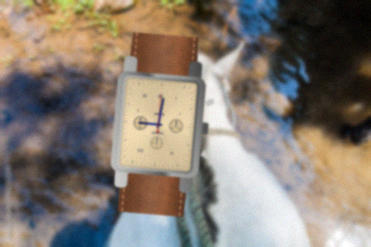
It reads 9:01
